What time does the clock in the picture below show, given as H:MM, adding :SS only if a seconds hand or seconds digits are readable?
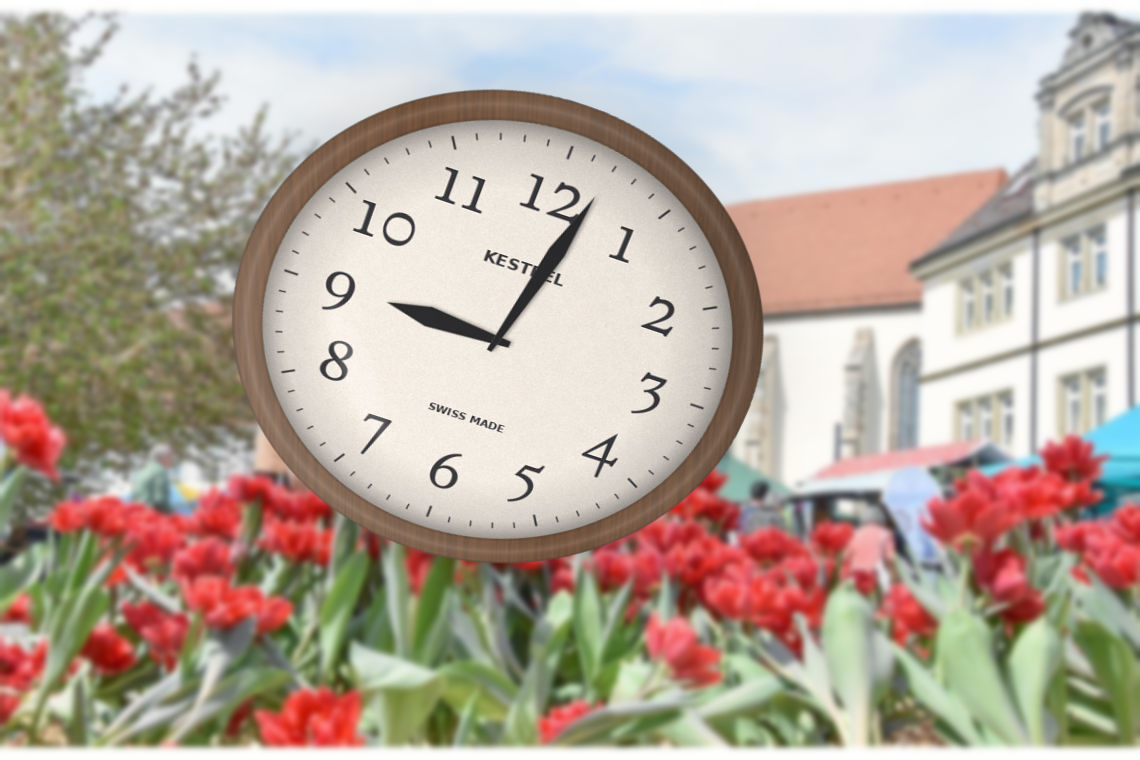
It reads 9:02
